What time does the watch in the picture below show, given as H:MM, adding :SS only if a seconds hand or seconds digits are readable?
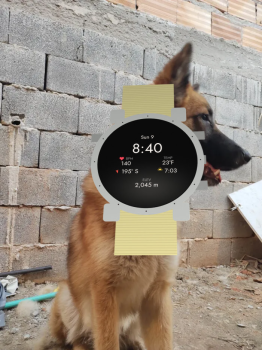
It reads 8:40
